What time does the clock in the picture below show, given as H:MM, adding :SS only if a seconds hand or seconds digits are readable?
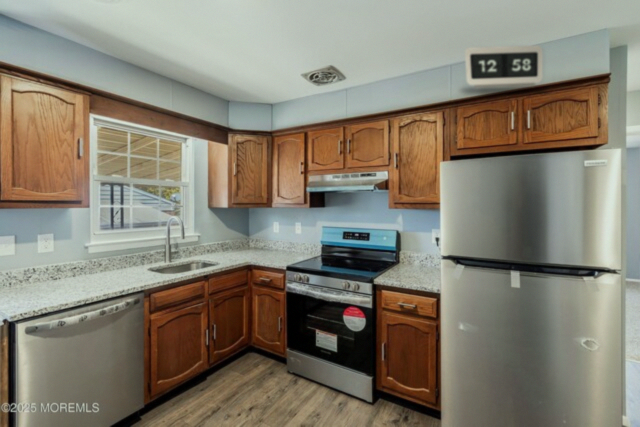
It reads 12:58
